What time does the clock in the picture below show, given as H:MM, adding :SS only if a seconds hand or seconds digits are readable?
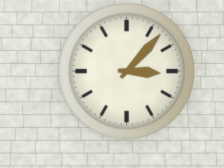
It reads 3:07
